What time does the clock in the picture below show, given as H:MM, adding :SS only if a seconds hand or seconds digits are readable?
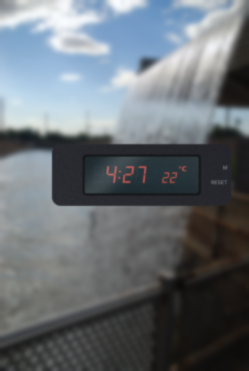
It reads 4:27
